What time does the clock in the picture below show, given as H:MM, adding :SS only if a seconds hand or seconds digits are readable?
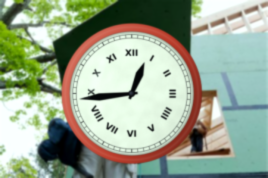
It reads 12:44
